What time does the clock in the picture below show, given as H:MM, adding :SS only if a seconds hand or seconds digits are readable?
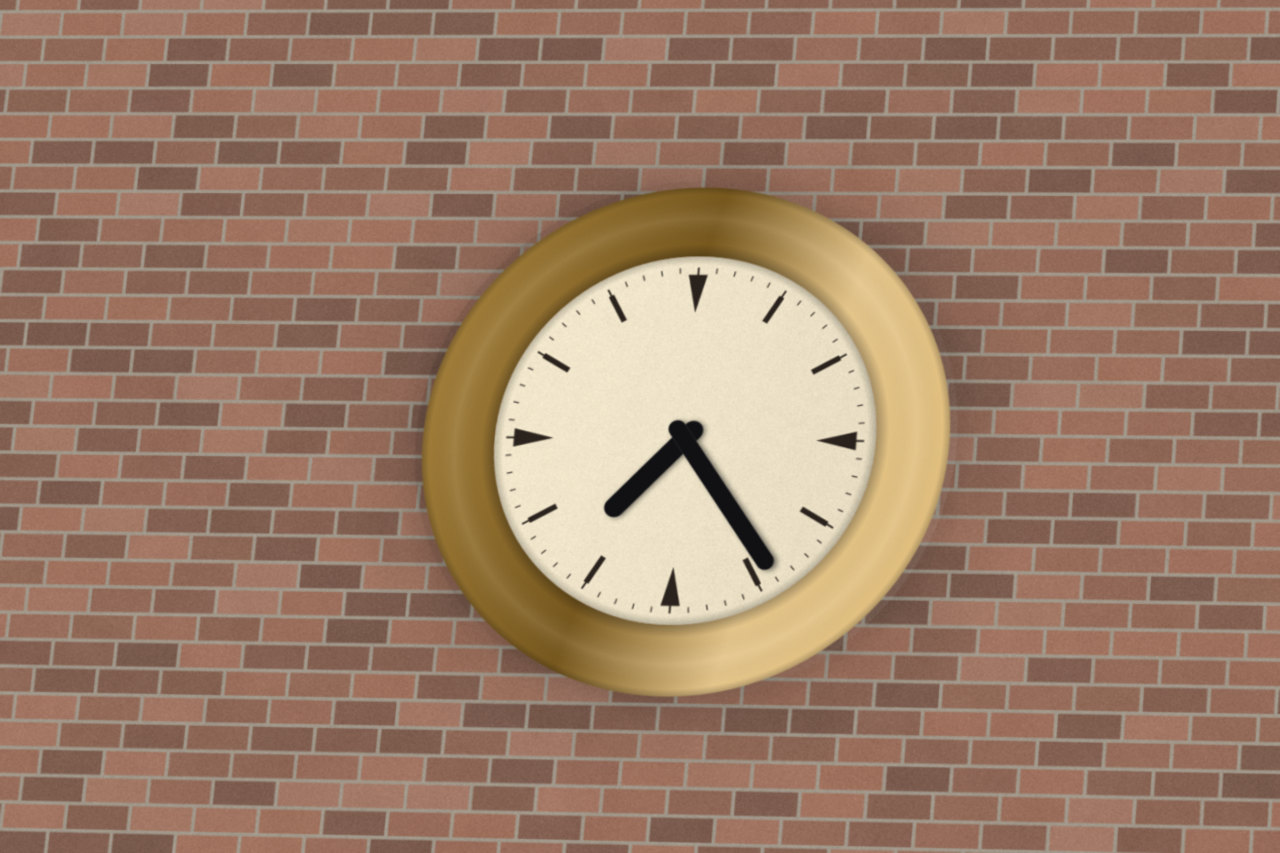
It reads 7:24
